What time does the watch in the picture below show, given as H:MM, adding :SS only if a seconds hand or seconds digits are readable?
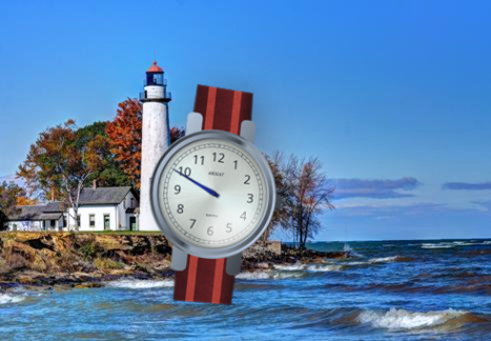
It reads 9:49
